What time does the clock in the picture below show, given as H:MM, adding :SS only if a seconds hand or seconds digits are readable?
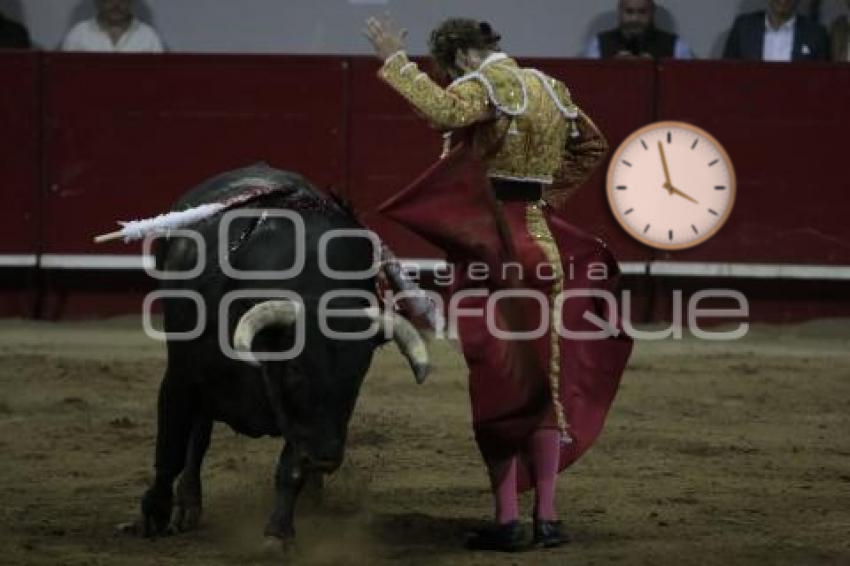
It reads 3:58
